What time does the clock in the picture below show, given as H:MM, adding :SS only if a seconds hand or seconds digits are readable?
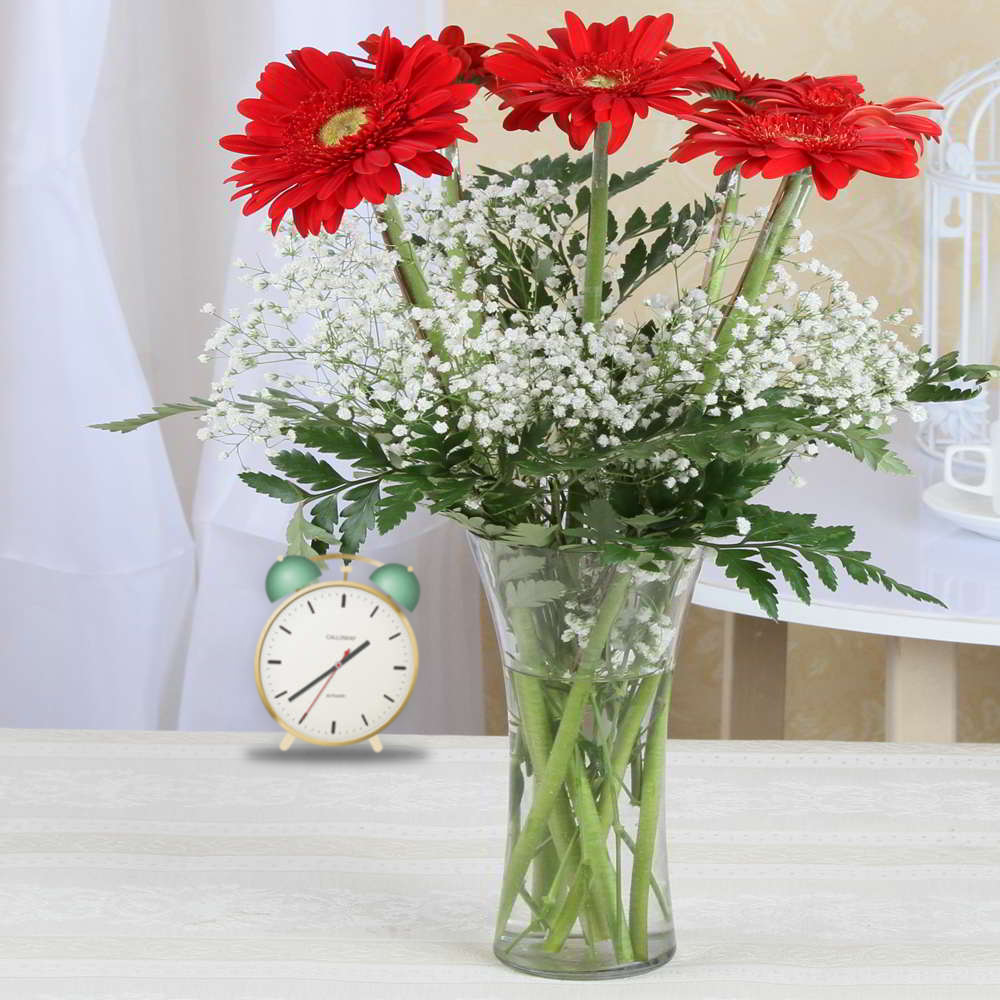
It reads 1:38:35
